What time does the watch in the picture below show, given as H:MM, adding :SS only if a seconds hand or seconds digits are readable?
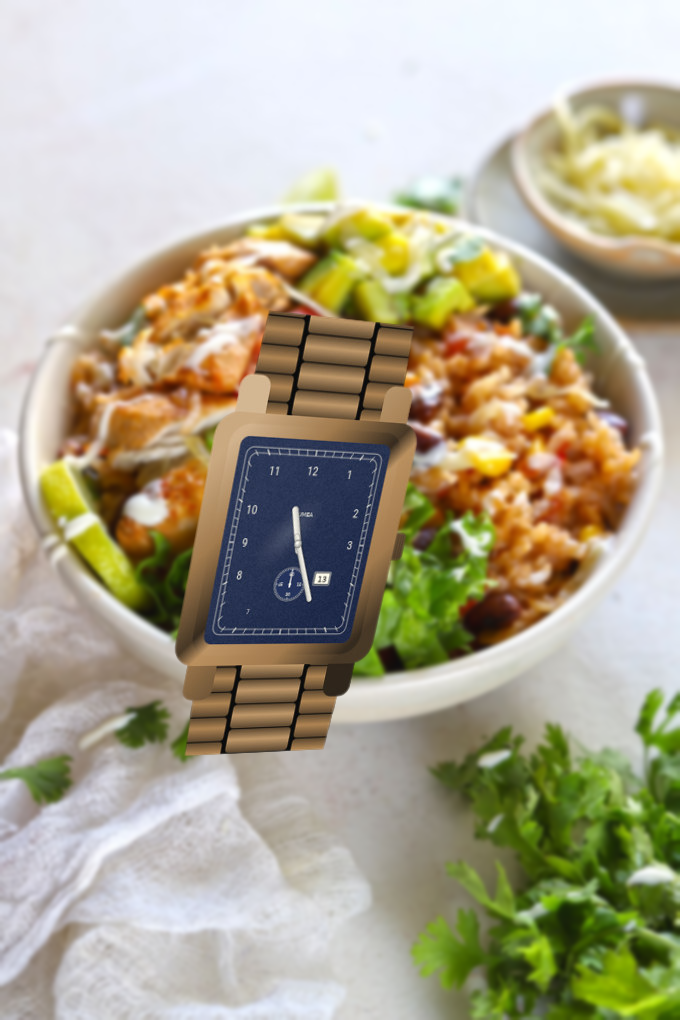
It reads 11:26
